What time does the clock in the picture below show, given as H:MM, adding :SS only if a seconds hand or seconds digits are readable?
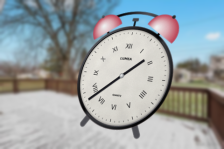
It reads 1:38
